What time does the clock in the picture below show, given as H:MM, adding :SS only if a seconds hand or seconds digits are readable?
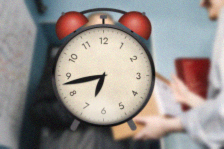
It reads 6:43
